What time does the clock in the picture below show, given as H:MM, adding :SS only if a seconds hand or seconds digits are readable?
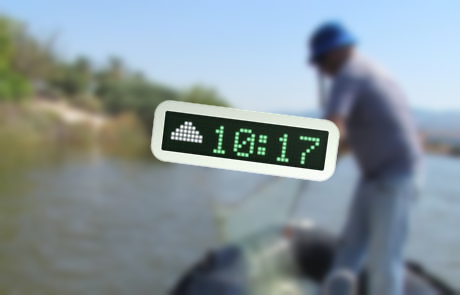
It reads 10:17
